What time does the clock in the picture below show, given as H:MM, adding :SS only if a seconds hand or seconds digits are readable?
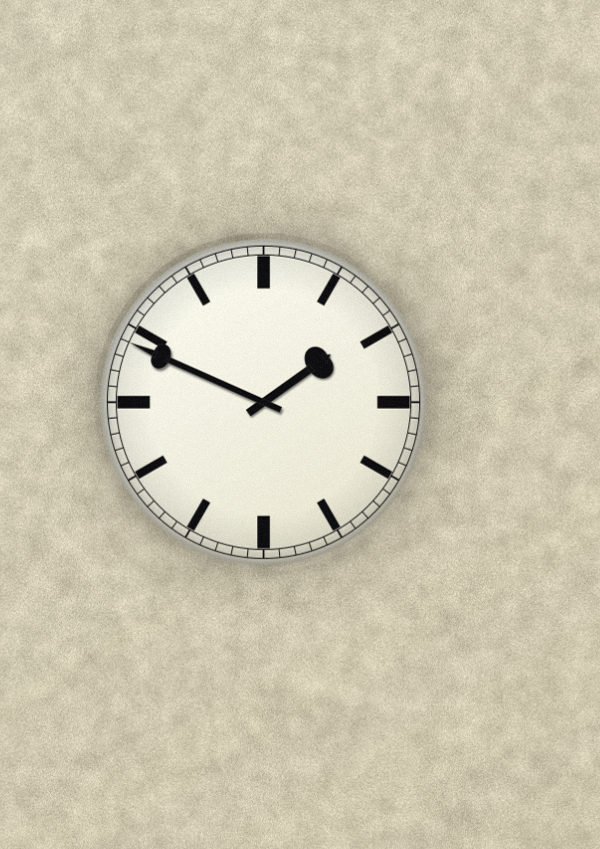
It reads 1:49
